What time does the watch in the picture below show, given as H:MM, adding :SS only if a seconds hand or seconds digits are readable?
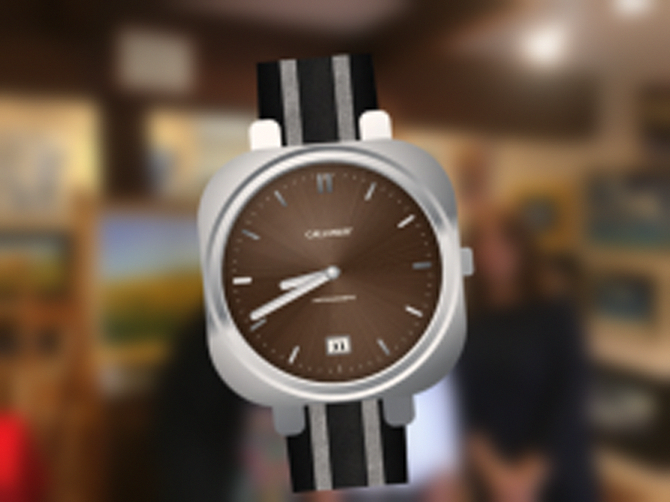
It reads 8:41
